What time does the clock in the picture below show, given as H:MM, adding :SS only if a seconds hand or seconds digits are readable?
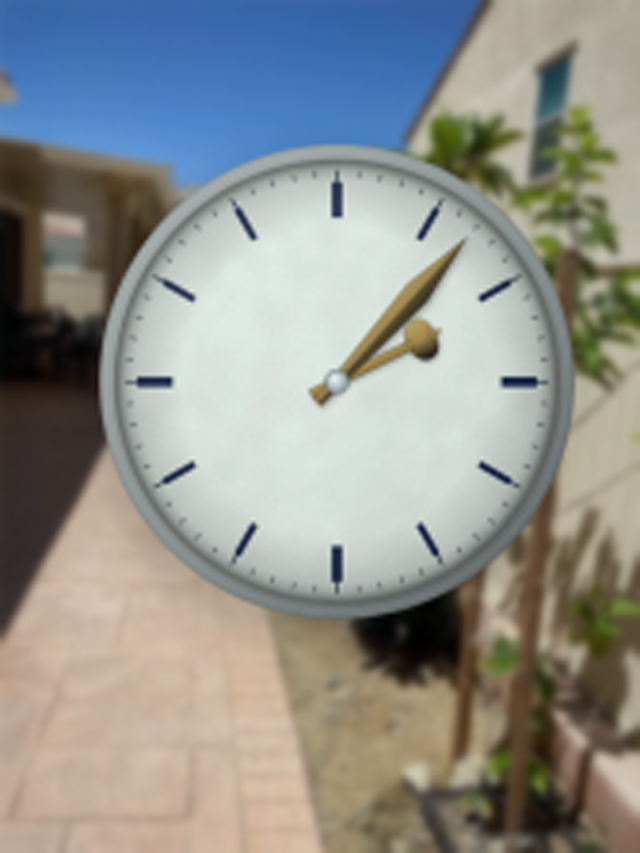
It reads 2:07
